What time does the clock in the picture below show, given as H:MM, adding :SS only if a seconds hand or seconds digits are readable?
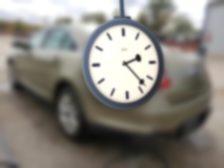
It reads 2:23
